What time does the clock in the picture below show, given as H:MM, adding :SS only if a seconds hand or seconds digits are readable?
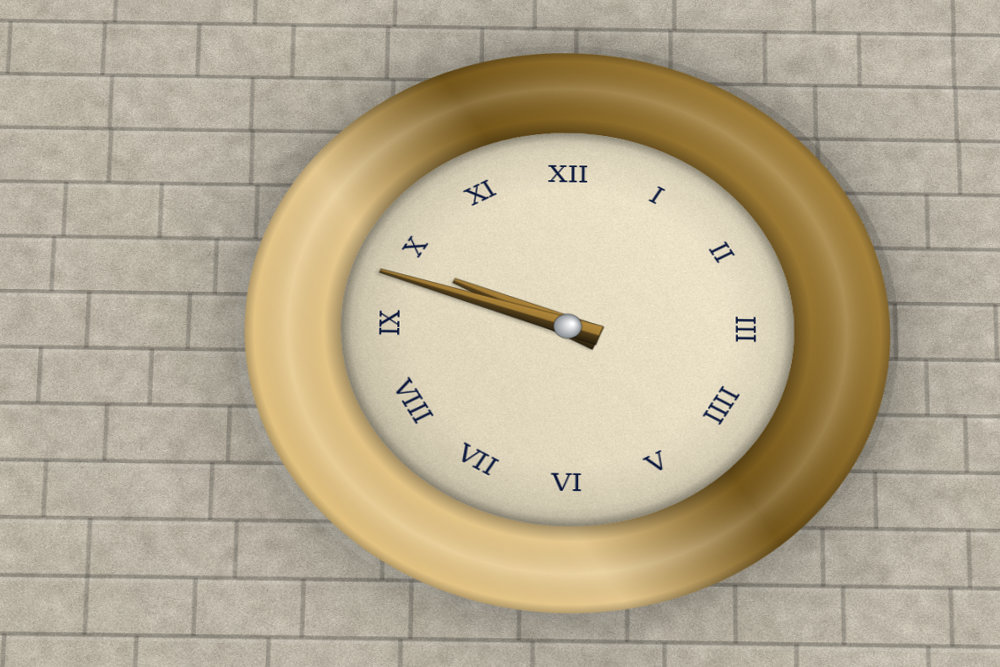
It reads 9:48
